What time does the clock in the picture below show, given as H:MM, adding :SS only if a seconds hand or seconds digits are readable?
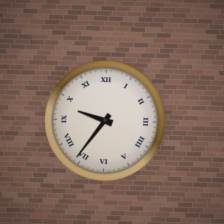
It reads 9:36
